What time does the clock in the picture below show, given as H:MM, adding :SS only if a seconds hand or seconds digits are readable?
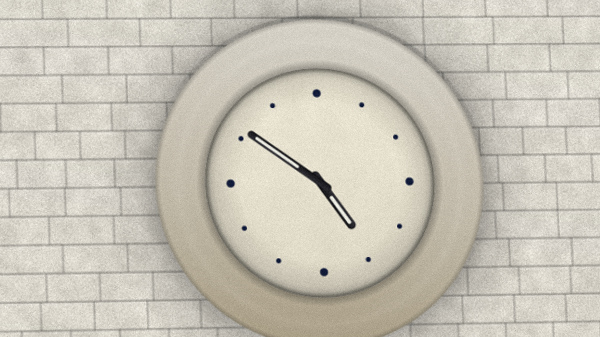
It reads 4:51
